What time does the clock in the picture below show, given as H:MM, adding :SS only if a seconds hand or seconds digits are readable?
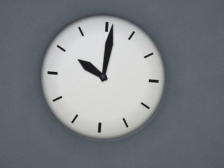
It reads 10:01
